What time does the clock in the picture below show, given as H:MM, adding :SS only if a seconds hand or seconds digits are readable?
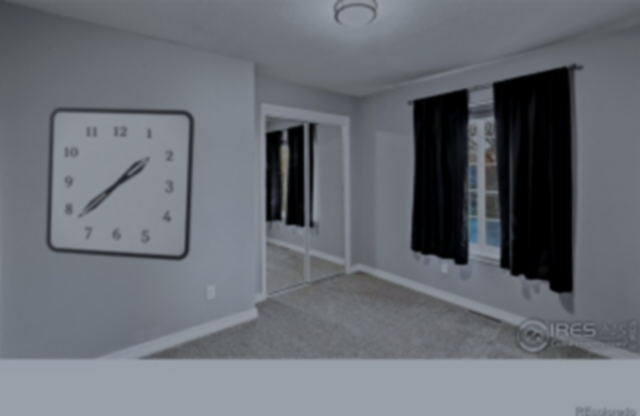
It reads 1:38
